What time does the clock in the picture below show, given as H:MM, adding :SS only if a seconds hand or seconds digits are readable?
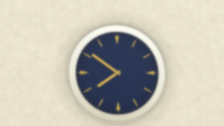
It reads 7:51
